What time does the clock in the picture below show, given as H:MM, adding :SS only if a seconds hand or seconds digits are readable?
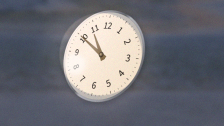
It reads 10:50
